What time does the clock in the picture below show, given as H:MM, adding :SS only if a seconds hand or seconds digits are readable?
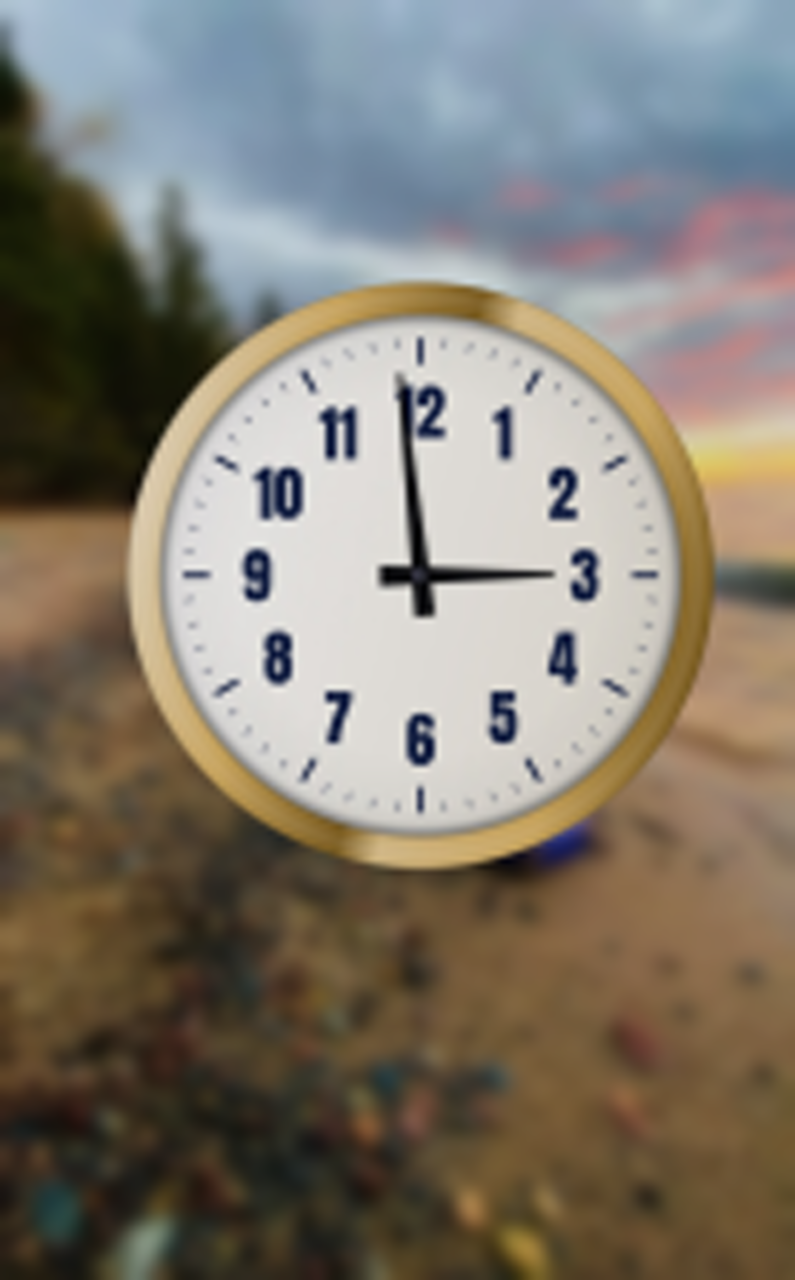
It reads 2:59
